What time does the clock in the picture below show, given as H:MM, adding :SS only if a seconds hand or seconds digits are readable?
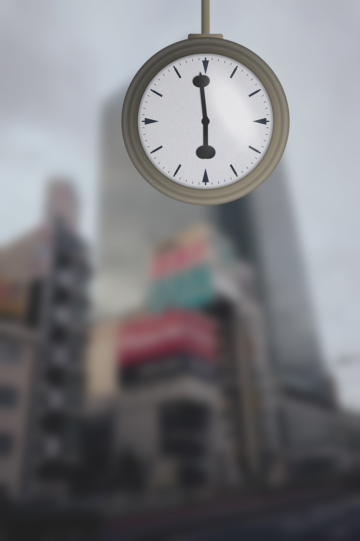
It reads 5:59
